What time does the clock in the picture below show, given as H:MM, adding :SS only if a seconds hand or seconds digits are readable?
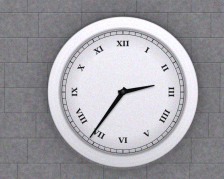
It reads 2:36
